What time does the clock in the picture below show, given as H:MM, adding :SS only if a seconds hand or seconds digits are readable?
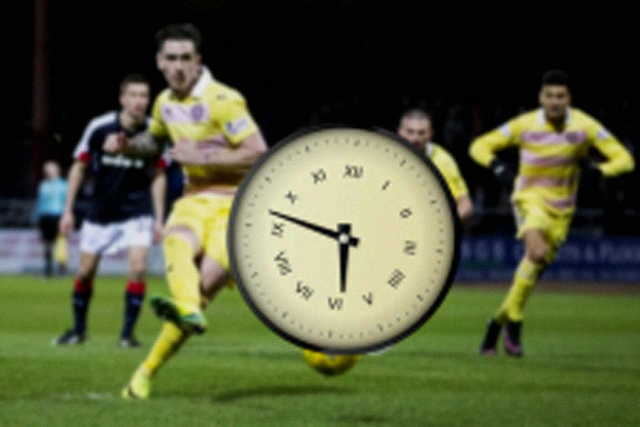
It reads 5:47
